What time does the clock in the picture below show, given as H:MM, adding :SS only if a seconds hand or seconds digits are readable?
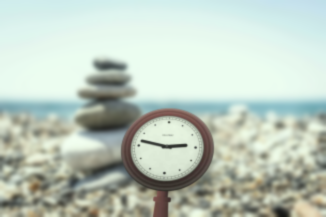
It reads 2:47
